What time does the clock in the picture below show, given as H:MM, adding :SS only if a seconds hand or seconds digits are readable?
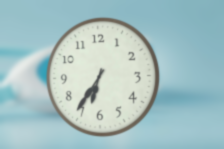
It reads 6:36
